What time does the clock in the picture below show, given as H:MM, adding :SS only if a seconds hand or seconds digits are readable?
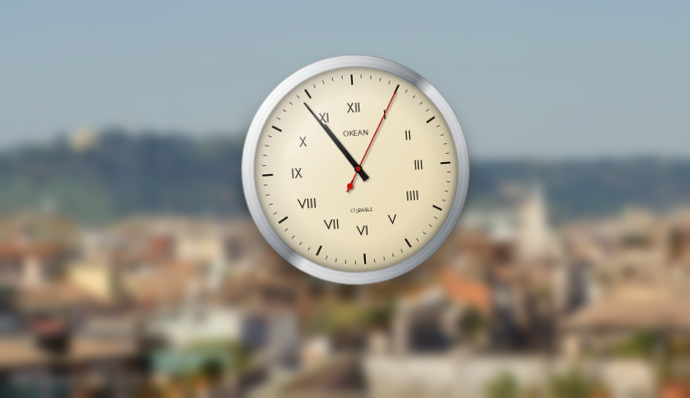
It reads 10:54:05
